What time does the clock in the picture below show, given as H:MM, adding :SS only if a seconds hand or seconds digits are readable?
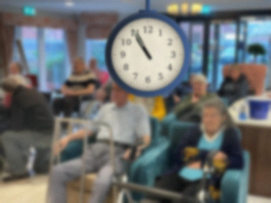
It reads 10:55
